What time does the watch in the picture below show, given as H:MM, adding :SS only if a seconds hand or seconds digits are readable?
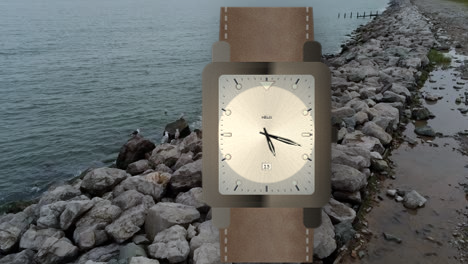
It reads 5:18
